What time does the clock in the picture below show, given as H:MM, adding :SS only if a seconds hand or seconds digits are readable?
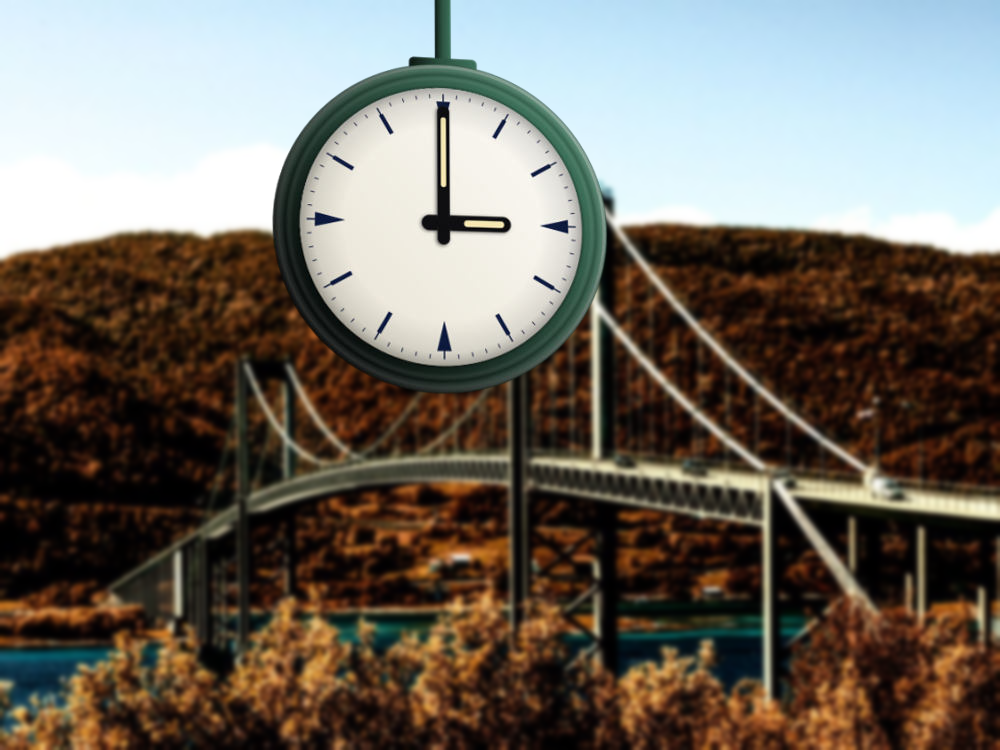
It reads 3:00
